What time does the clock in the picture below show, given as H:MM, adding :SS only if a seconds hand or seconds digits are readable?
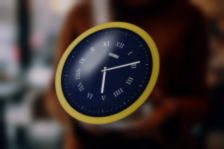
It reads 5:09
